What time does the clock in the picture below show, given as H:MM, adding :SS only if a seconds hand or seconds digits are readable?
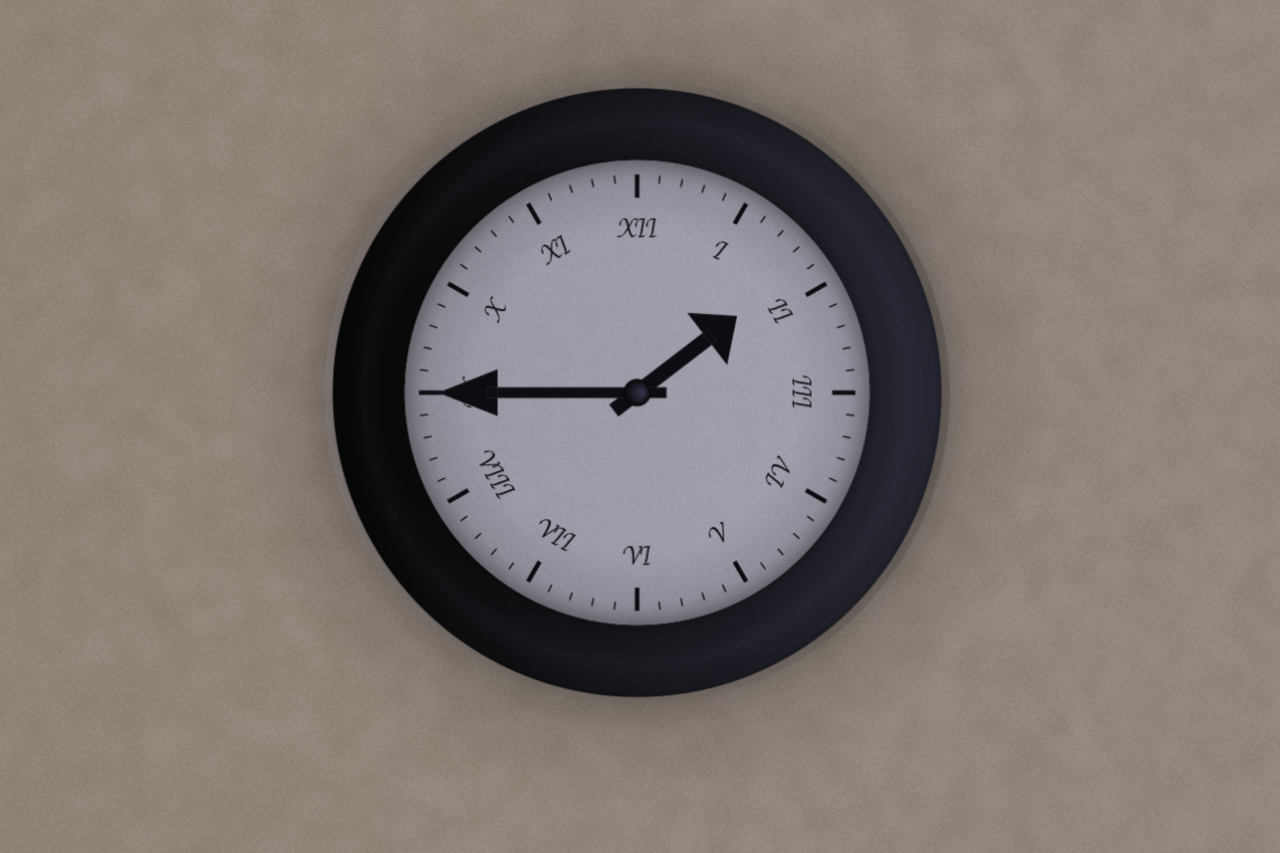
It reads 1:45
